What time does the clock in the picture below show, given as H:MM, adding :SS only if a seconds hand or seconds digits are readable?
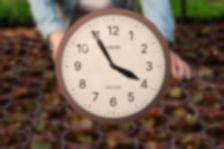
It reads 3:55
